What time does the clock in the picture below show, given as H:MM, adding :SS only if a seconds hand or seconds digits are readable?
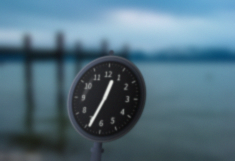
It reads 12:34
